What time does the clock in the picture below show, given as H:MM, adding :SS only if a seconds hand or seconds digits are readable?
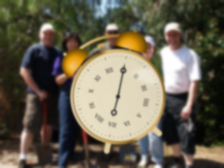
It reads 7:05
